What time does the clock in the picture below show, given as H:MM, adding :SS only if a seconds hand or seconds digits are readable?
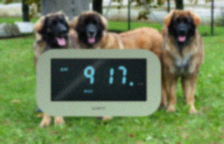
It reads 9:17
